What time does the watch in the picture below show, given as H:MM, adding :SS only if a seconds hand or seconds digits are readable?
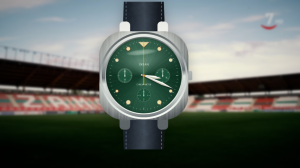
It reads 3:19
